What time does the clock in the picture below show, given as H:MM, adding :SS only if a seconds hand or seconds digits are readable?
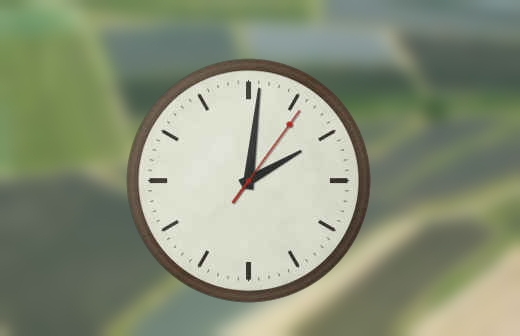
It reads 2:01:06
